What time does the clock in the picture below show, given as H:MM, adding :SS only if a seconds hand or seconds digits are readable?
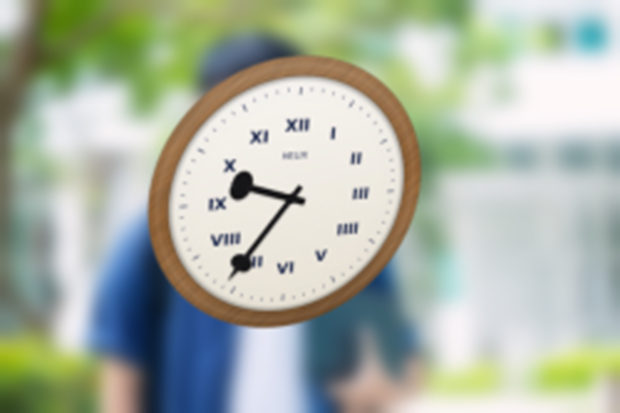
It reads 9:36
